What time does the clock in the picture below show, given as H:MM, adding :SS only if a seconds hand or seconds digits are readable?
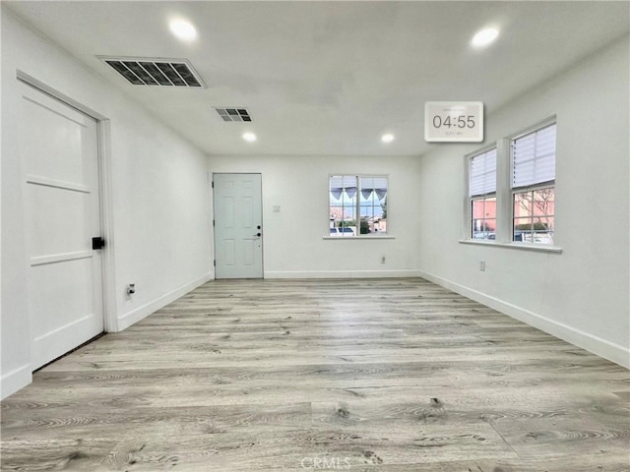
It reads 4:55
